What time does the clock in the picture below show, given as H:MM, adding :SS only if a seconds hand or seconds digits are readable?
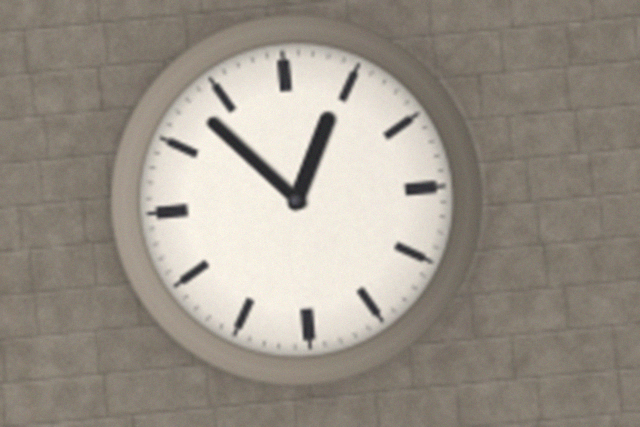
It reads 12:53
